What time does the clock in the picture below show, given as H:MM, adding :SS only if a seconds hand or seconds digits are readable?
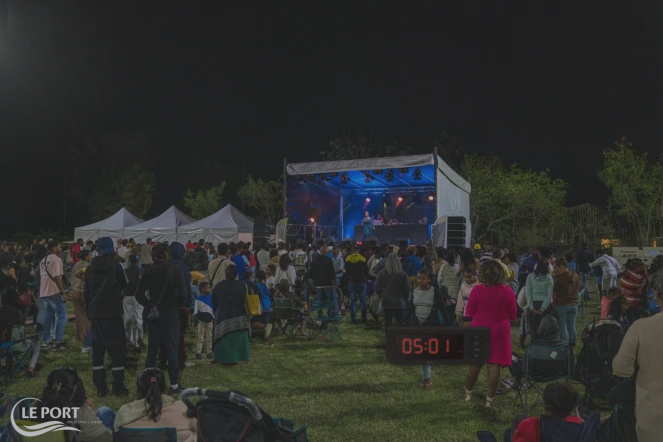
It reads 5:01
